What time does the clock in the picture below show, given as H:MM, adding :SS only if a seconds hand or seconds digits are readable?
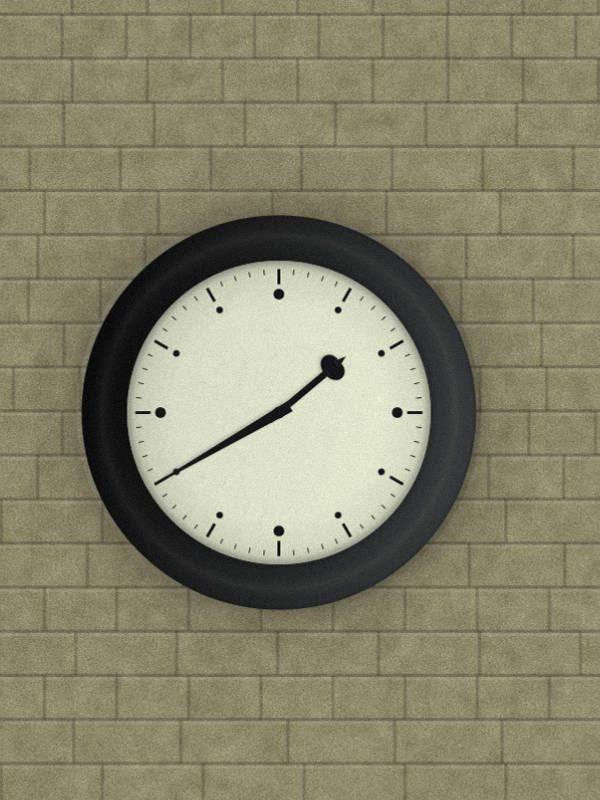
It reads 1:40
